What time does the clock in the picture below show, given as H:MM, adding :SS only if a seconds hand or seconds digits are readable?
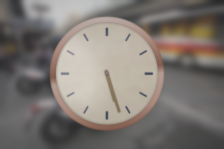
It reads 5:27
